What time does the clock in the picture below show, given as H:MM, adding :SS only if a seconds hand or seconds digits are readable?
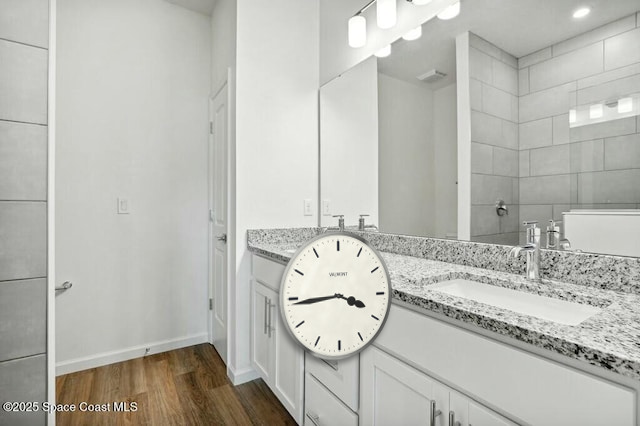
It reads 3:44
